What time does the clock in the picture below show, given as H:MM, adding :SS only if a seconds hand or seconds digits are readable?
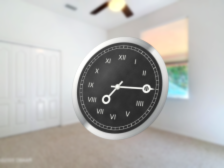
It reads 7:15
